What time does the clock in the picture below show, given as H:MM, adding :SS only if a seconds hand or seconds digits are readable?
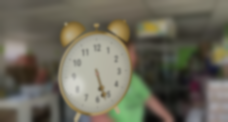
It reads 5:27
